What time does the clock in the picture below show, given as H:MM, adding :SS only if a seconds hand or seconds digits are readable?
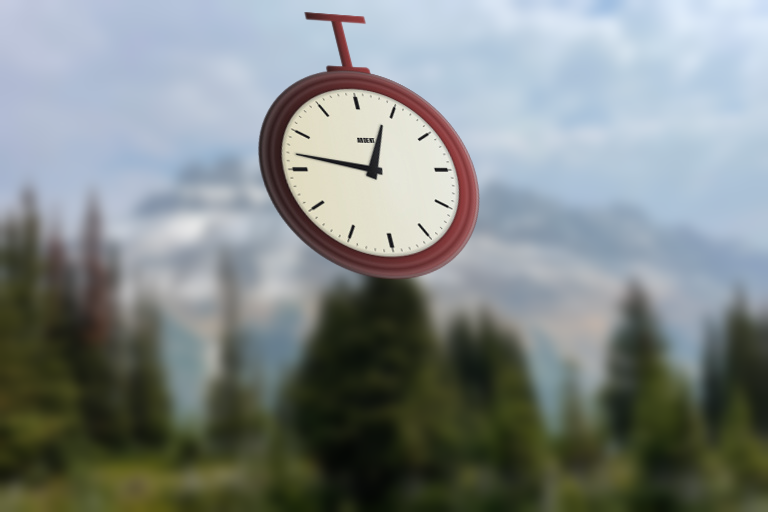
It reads 12:47
